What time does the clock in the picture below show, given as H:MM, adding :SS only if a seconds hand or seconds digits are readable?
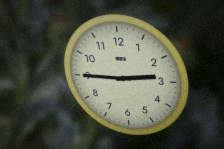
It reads 2:45
